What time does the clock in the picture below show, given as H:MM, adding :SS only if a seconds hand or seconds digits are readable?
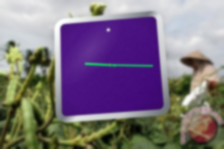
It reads 9:16
